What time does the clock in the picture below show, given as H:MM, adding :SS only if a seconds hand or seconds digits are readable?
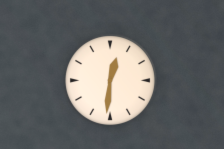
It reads 12:31
